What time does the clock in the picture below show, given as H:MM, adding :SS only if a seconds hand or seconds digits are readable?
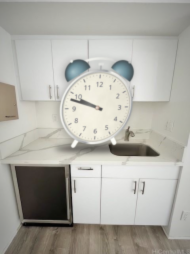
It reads 9:48
